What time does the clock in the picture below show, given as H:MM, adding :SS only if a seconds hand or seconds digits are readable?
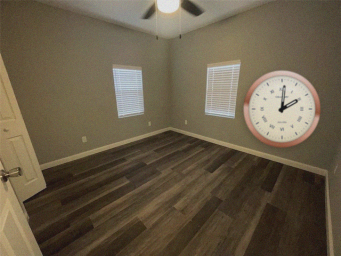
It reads 2:01
